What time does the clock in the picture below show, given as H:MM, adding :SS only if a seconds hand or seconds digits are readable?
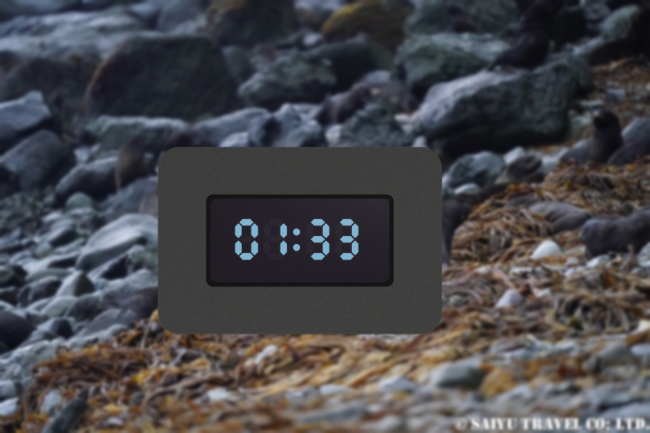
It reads 1:33
